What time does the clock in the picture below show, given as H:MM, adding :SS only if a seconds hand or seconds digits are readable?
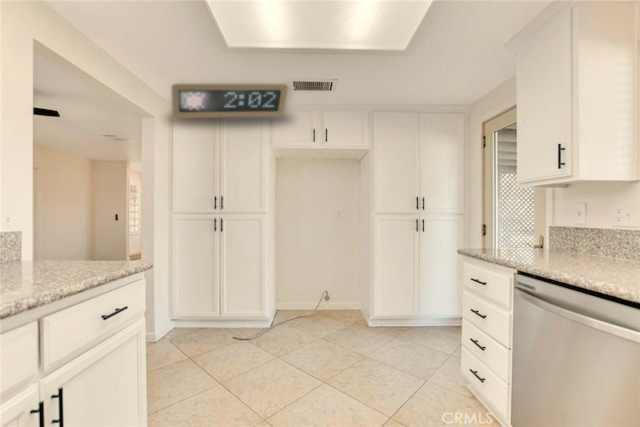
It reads 2:02
